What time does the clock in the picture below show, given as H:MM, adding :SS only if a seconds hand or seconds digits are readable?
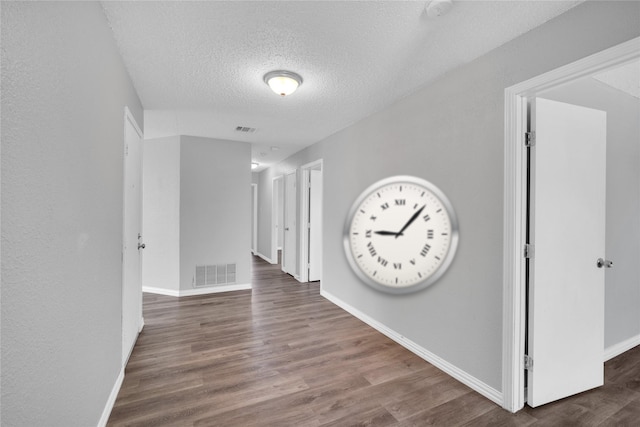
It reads 9:07
